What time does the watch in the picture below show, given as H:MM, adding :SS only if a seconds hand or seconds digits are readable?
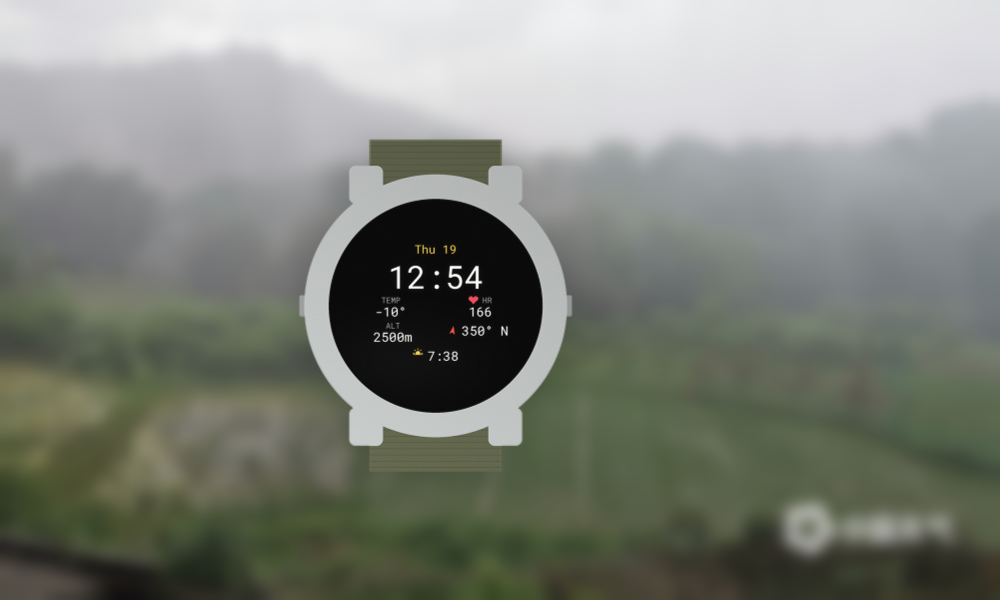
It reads 12:54
